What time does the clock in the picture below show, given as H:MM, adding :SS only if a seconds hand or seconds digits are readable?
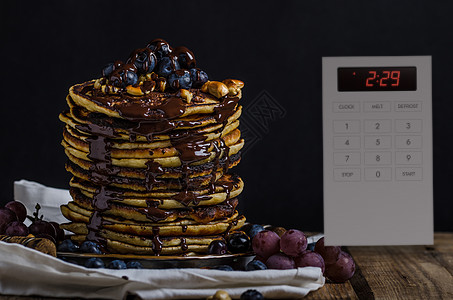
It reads 2:29
